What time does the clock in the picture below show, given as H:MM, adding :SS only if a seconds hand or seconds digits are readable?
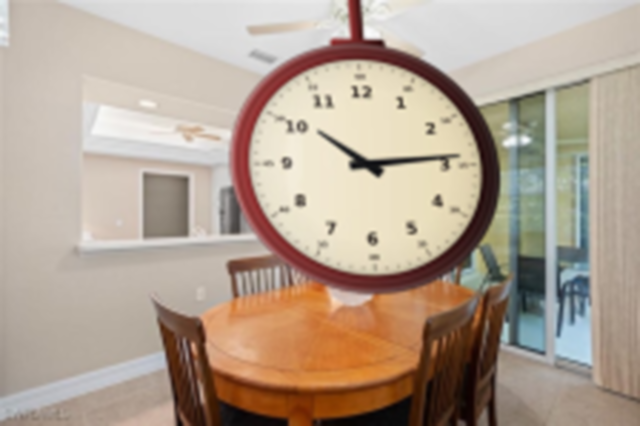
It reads 10:14
